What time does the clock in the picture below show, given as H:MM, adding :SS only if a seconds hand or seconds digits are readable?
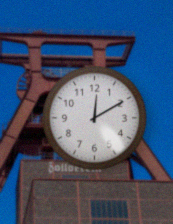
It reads 12:10
